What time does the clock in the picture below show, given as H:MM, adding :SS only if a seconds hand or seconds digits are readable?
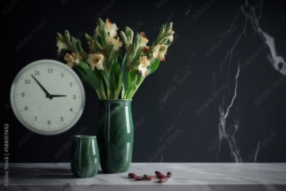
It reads 2:53
